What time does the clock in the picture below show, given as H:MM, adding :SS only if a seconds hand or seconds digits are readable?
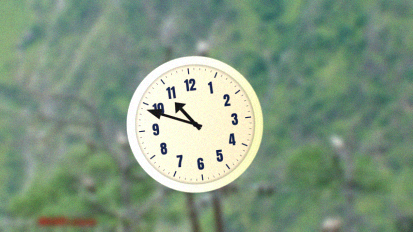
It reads 10:49
